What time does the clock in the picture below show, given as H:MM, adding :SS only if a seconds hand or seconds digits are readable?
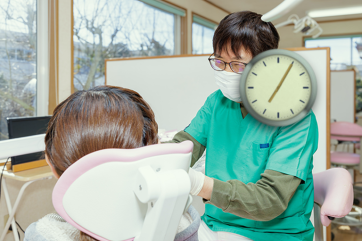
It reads 7:05
